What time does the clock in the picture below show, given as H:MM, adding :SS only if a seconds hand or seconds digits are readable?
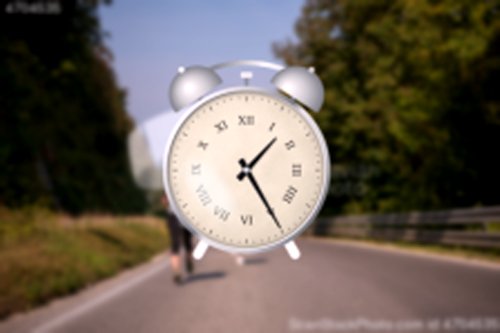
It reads 1:25
